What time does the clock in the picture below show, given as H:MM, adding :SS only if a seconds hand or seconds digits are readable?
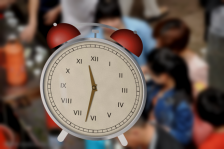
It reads 11:32
